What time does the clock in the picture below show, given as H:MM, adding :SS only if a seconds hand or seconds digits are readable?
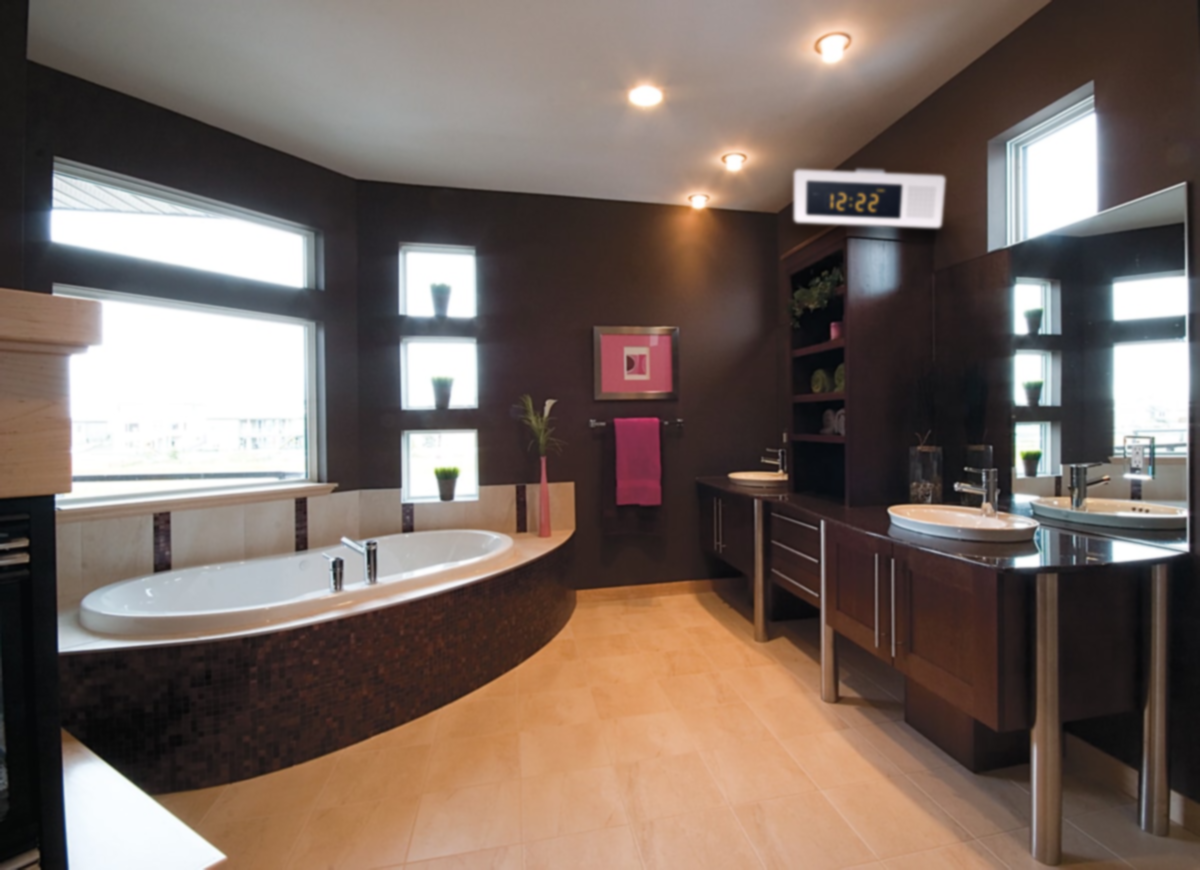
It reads 12:22
